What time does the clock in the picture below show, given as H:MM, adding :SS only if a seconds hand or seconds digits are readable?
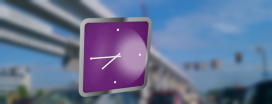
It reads 7:45
